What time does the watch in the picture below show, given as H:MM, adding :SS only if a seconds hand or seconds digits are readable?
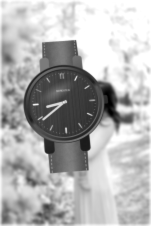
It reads 8:39
